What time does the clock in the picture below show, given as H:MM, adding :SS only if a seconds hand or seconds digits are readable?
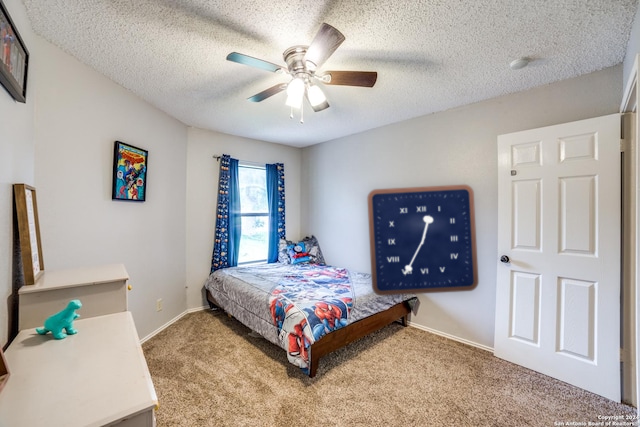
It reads 12:35
